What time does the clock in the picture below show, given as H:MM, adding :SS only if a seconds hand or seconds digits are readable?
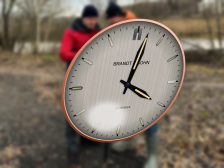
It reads 4:02
